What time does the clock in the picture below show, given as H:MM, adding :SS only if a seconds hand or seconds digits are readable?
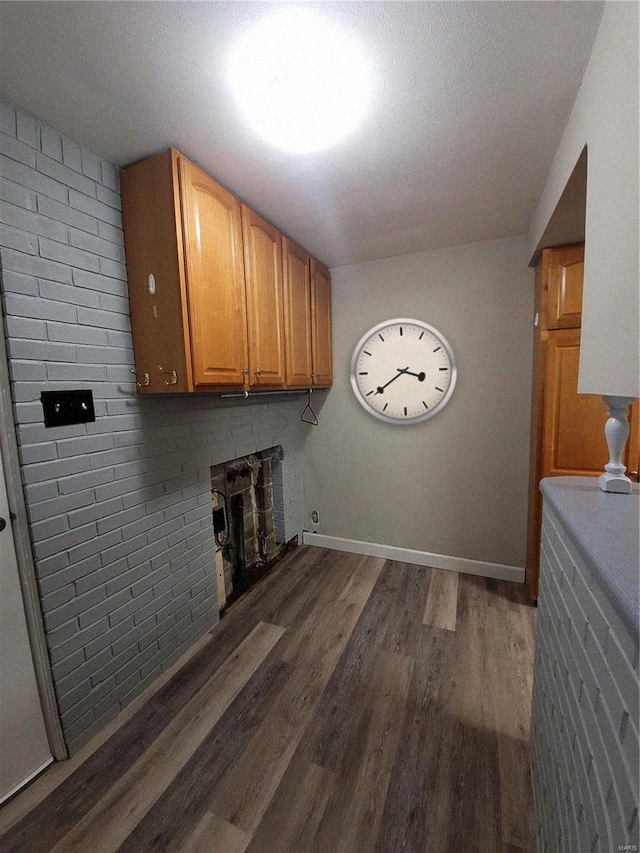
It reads 3:39
